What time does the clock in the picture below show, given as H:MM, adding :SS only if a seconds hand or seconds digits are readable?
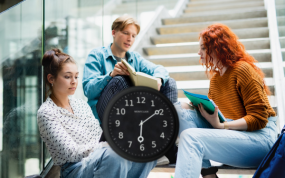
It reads 6:09
